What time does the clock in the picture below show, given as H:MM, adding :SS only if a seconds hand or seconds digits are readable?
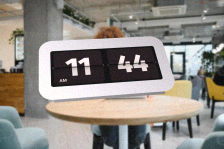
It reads 11:44
